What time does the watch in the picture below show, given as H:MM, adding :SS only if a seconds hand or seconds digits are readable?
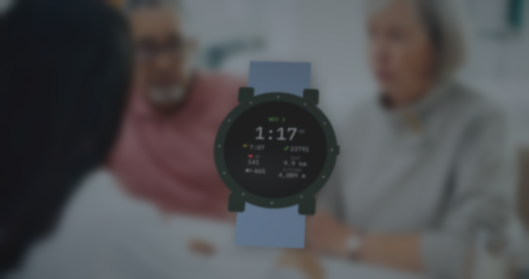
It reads 1:17
